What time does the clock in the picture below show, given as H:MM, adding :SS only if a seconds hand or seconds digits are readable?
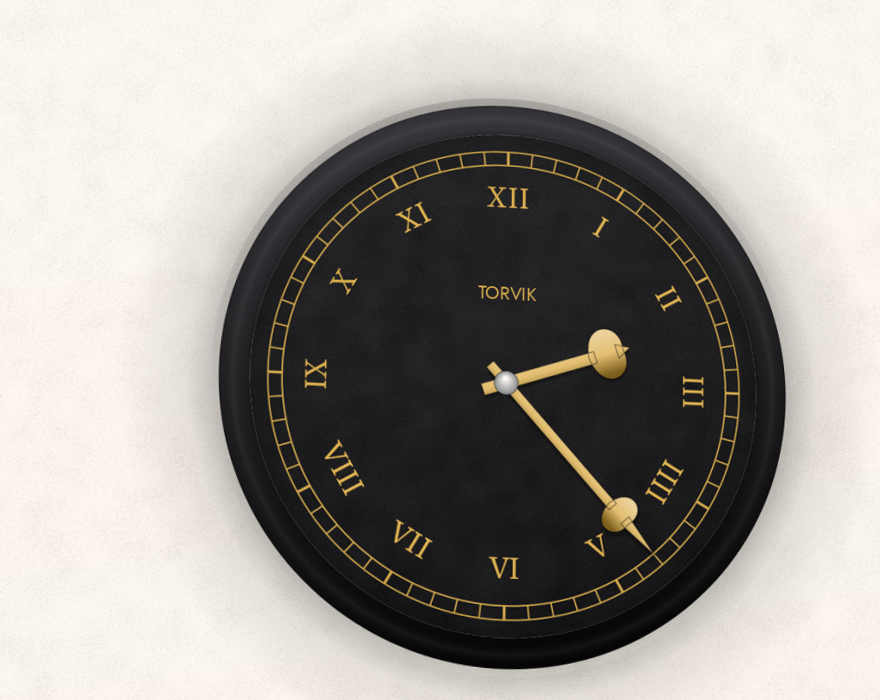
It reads 2:23
